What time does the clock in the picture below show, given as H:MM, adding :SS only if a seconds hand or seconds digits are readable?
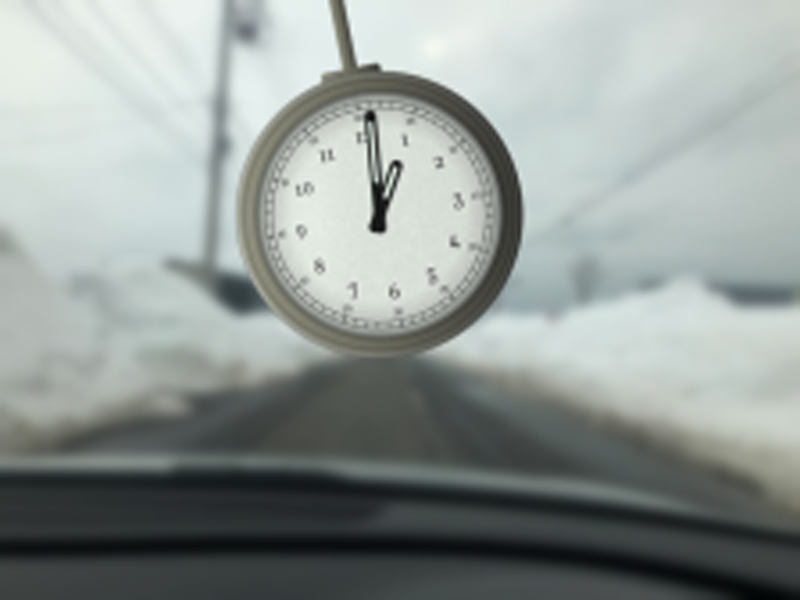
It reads 1:01
